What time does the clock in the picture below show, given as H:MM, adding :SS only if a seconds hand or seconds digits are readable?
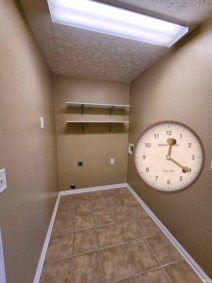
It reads 12:21
